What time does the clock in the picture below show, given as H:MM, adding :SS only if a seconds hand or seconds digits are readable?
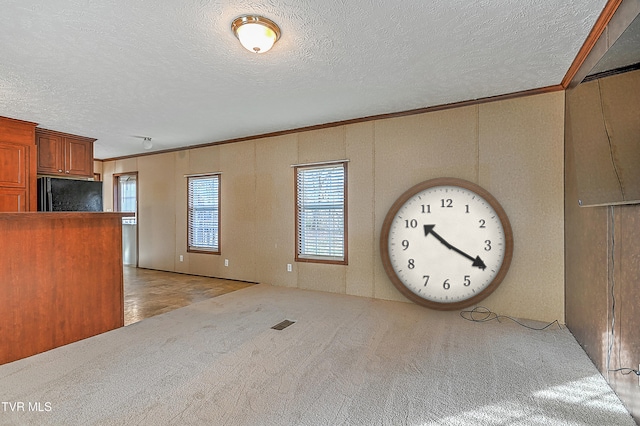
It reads 10:20
